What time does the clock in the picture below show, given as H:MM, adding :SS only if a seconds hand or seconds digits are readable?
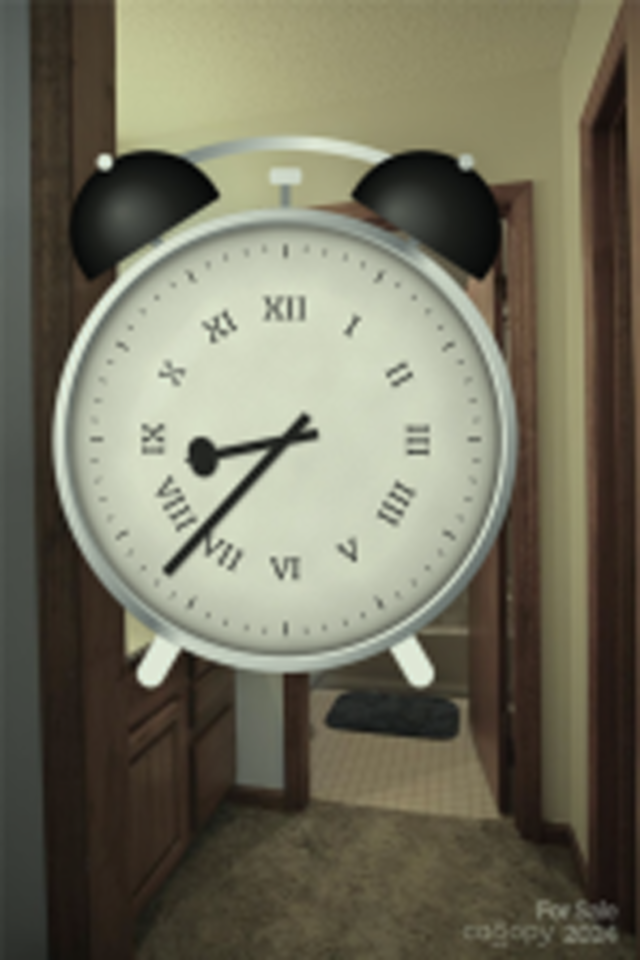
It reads 8:37
